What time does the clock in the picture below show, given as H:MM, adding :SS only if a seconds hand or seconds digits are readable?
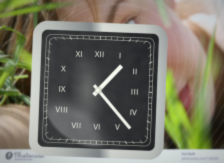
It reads 1:23
